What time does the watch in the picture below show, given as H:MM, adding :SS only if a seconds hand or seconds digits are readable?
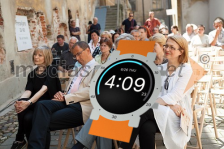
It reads 4:09
